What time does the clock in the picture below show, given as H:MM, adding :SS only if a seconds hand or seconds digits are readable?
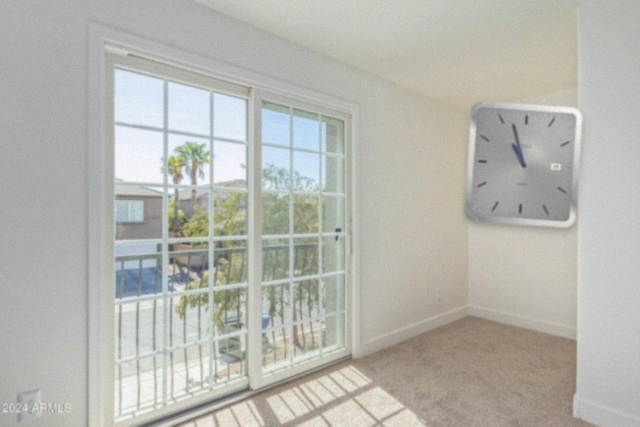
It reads 10:57
